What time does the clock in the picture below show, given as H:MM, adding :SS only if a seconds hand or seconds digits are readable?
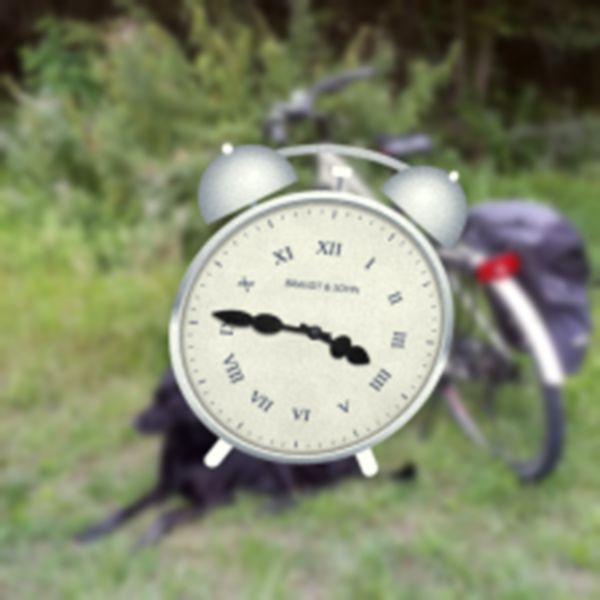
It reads 3:46
